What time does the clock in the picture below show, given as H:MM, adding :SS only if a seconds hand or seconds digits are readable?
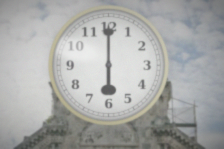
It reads 6:00
